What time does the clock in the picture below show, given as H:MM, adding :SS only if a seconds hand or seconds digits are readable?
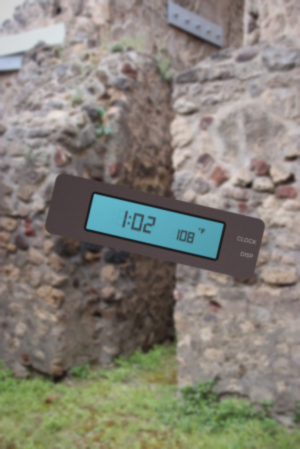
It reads 1:02
